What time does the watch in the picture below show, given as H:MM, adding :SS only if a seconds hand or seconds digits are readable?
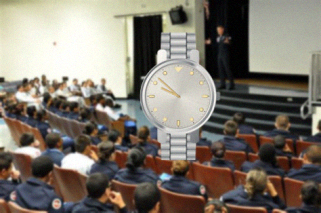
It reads 9:52
